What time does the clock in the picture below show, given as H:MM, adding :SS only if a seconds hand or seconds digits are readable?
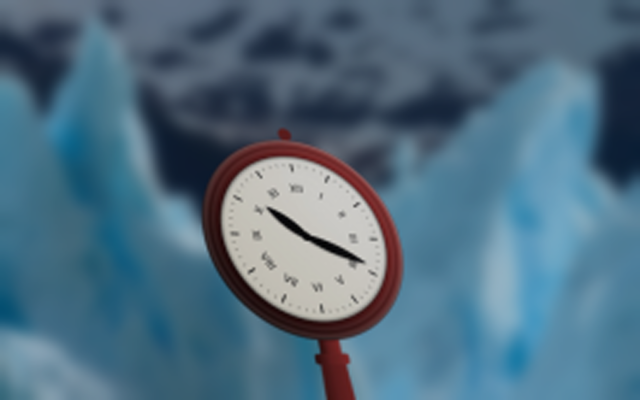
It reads 10:19
